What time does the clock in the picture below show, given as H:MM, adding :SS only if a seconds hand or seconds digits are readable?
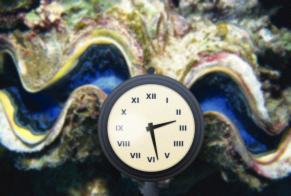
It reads 2:28
